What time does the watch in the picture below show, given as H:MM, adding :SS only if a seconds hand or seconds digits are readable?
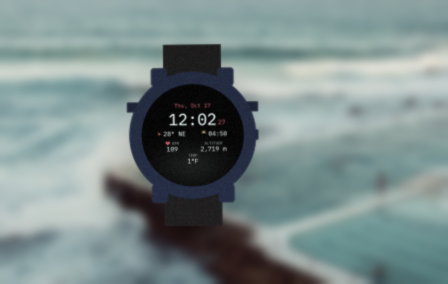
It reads 12:02
